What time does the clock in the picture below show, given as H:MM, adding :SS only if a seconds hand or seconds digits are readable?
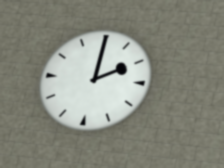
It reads 2:00
